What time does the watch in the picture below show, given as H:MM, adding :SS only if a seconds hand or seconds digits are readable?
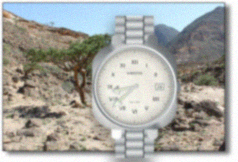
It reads 8:38
